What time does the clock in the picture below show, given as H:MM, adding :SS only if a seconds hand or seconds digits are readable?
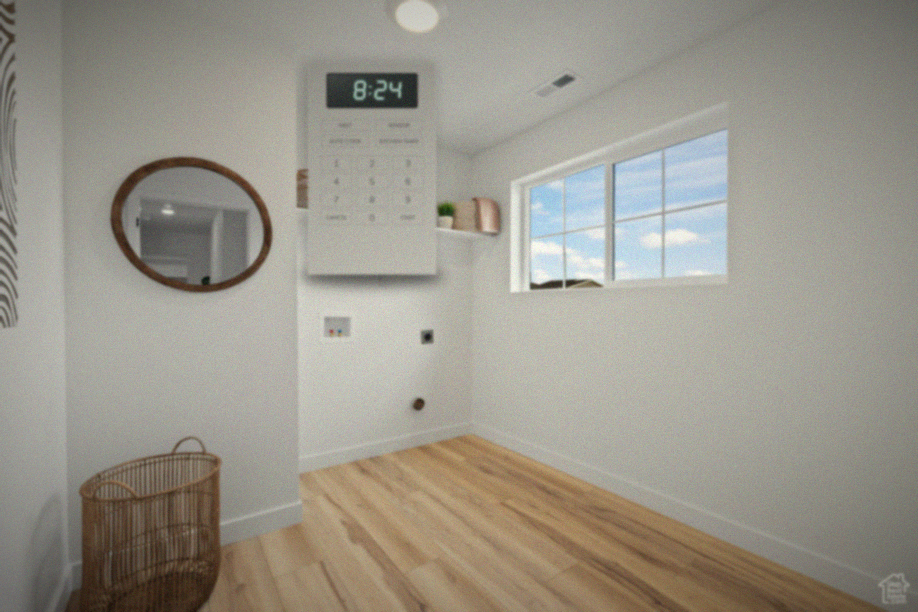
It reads 8:24
